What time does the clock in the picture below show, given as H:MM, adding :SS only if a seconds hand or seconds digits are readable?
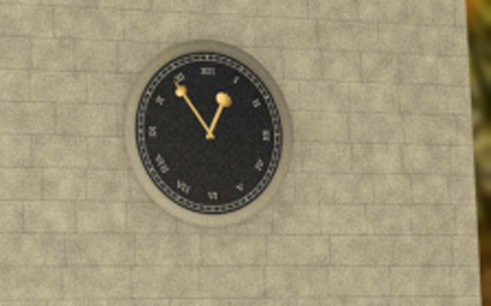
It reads 12:54
